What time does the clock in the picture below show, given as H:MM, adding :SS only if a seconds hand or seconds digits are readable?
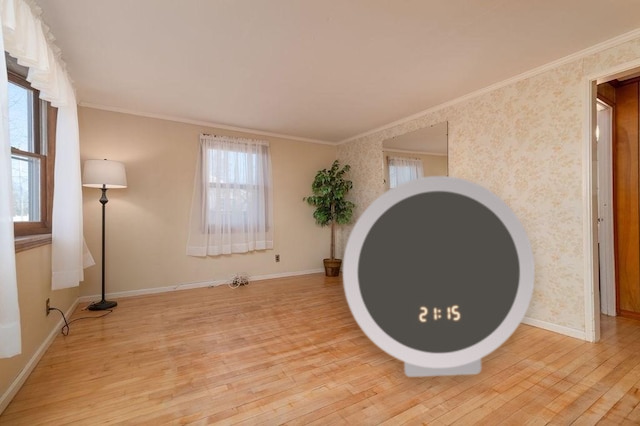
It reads 21:15
